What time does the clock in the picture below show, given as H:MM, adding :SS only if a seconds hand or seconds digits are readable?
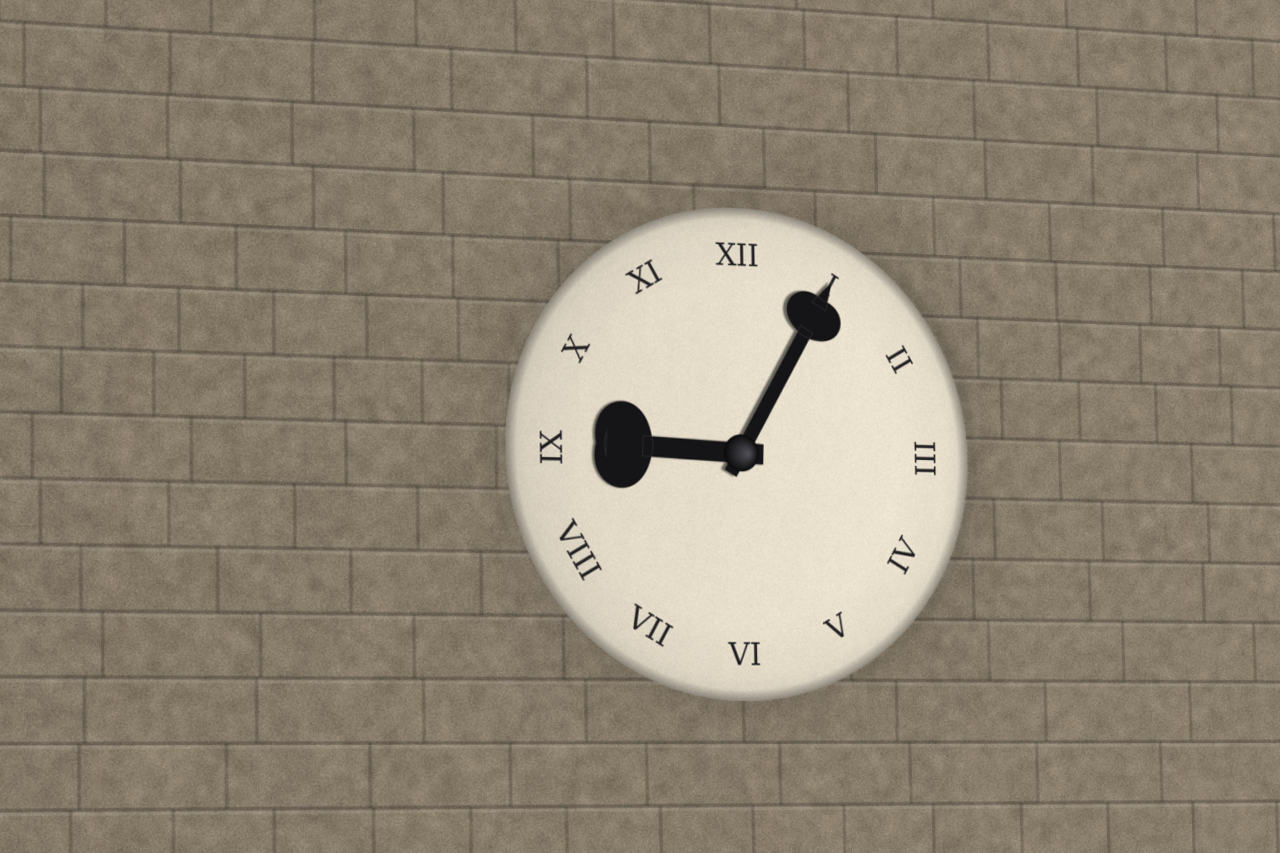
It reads 9:05
